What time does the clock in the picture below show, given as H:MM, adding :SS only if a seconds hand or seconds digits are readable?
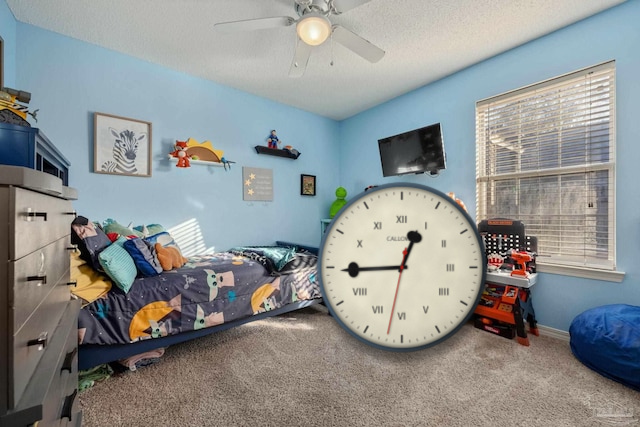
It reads 12:44:32
